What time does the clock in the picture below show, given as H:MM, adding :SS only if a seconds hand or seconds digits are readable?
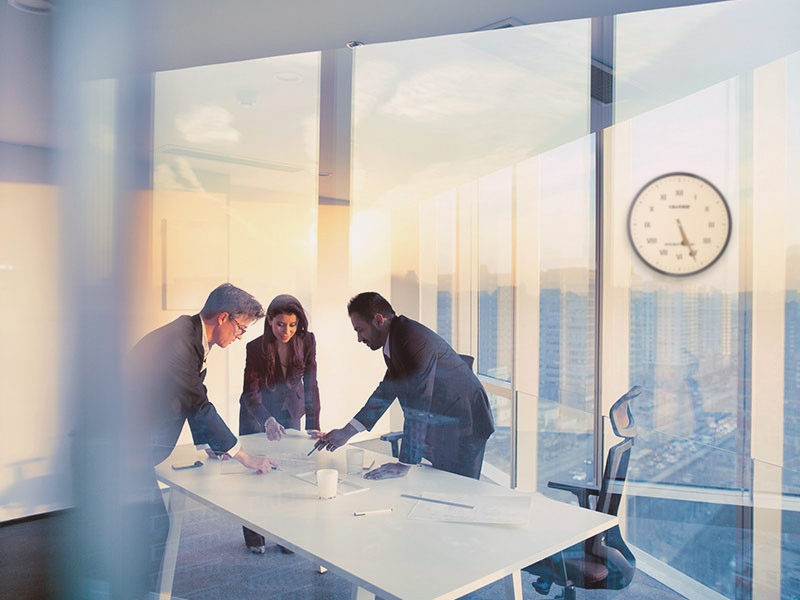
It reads 5:26
